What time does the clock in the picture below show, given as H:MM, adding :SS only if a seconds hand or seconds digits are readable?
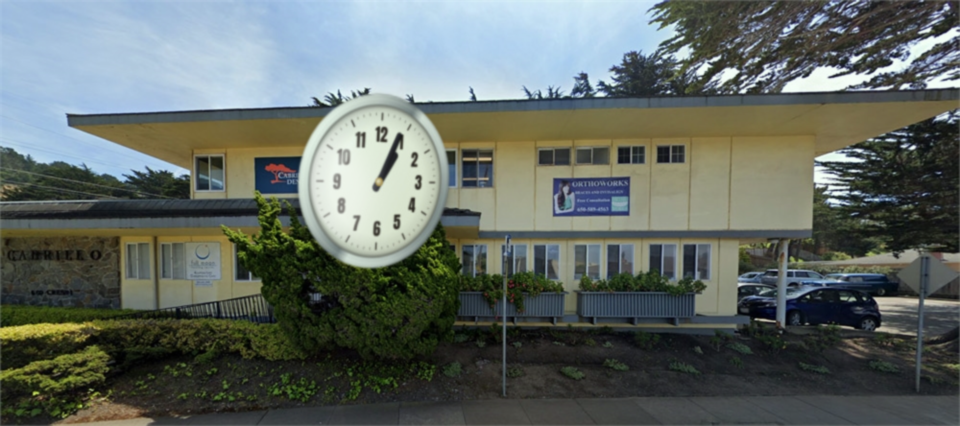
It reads 1:04
